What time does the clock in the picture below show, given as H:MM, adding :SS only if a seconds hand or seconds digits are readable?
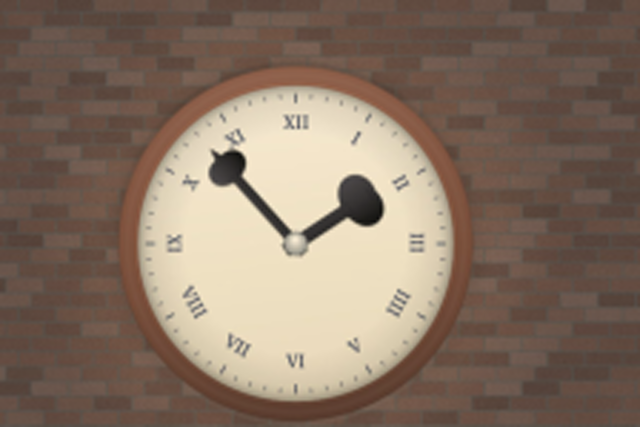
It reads 1:53
